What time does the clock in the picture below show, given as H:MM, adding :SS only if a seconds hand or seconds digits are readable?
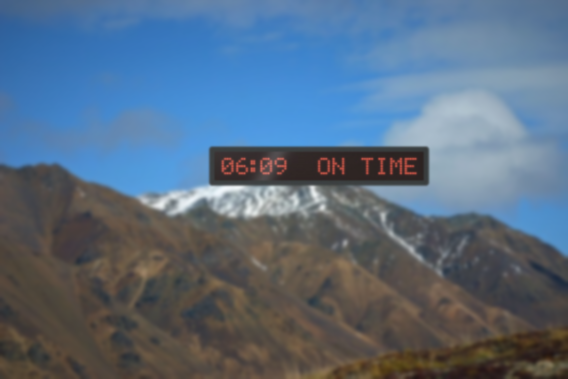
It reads 6:09
